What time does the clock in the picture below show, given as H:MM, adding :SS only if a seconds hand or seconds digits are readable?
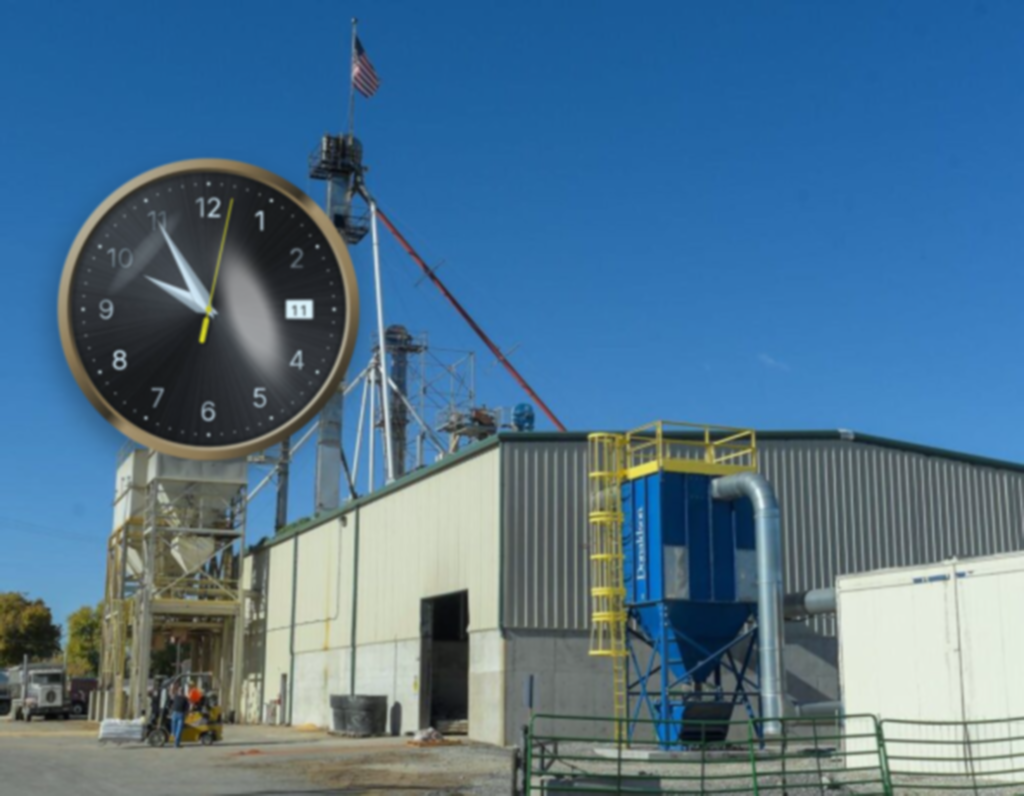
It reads 9:55:02
